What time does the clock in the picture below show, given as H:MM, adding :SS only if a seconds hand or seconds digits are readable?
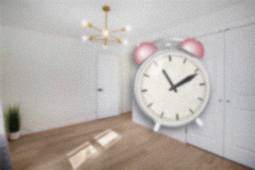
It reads 11:11
